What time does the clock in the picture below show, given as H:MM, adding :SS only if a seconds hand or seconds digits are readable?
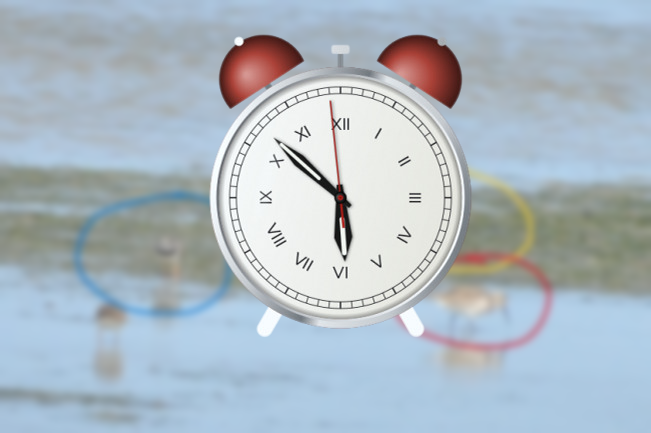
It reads 5:51:59
